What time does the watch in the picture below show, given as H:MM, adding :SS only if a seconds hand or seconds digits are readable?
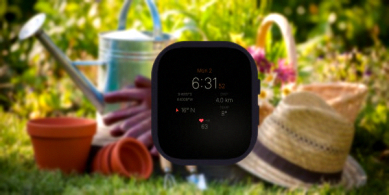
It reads 6:31
